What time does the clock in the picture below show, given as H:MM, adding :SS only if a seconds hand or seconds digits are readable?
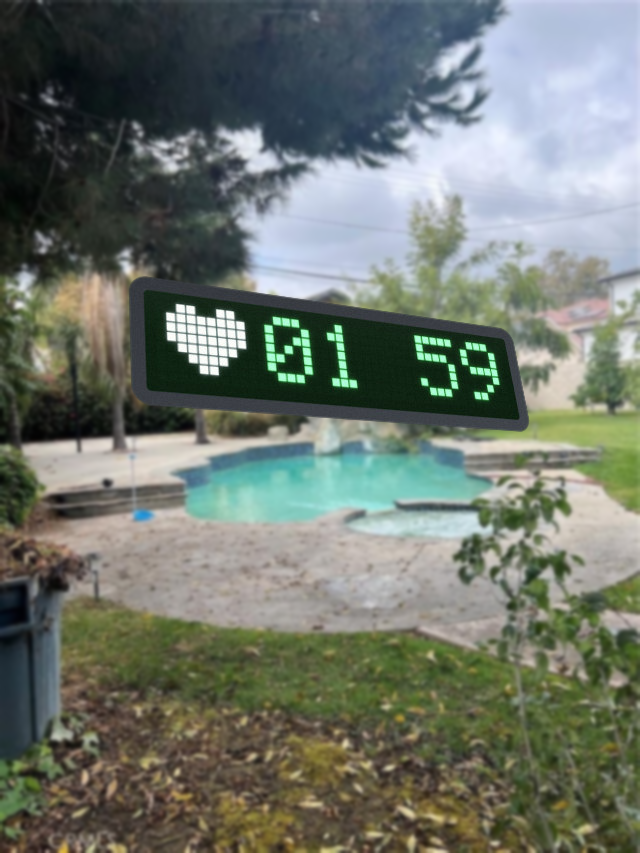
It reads 1:59
